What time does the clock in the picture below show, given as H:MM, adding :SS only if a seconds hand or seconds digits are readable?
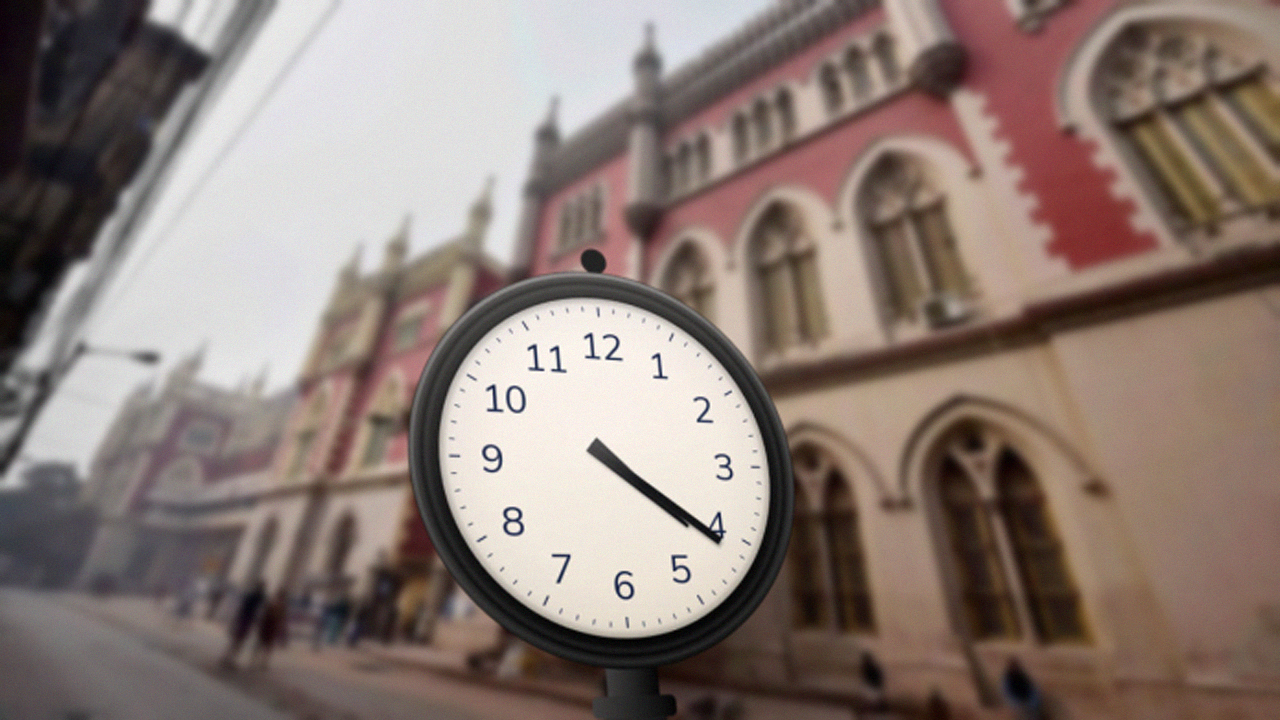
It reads 4:21
